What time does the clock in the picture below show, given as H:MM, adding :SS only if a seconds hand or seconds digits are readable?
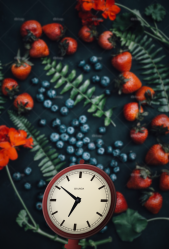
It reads 6:51
